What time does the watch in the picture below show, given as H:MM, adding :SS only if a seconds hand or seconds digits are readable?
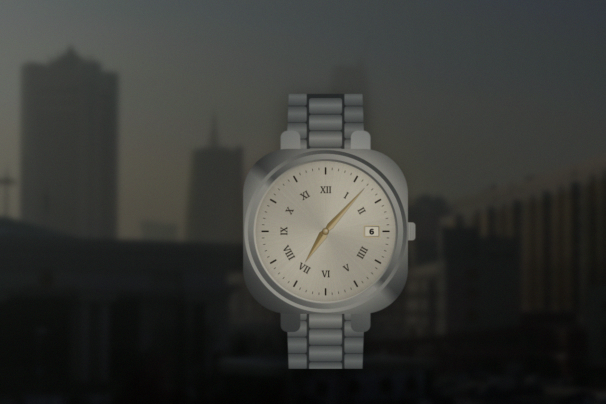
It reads 7:07
